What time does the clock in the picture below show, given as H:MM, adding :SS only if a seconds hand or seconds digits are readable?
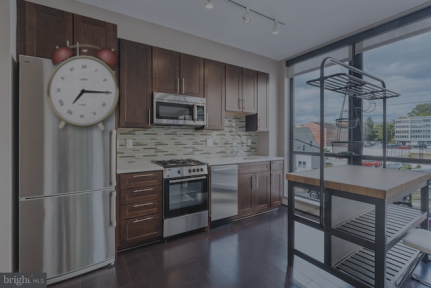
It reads 7:15
